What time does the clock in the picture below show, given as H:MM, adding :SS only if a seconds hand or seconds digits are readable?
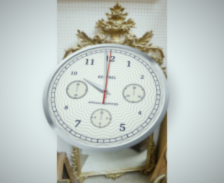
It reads 9:59
